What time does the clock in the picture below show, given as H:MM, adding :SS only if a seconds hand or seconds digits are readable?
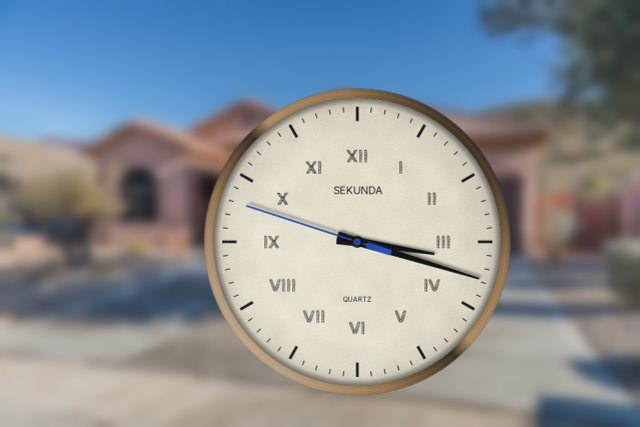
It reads 3:17:48
